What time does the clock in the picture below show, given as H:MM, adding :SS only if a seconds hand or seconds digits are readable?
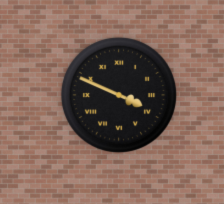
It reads 3:49
